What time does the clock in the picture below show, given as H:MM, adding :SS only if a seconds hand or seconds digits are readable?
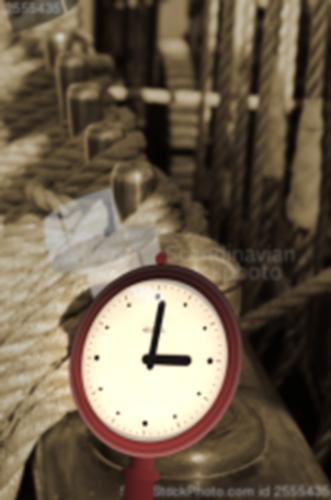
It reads 3:01
